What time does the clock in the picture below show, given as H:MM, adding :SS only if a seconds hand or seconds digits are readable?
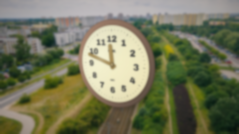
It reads 11:48
